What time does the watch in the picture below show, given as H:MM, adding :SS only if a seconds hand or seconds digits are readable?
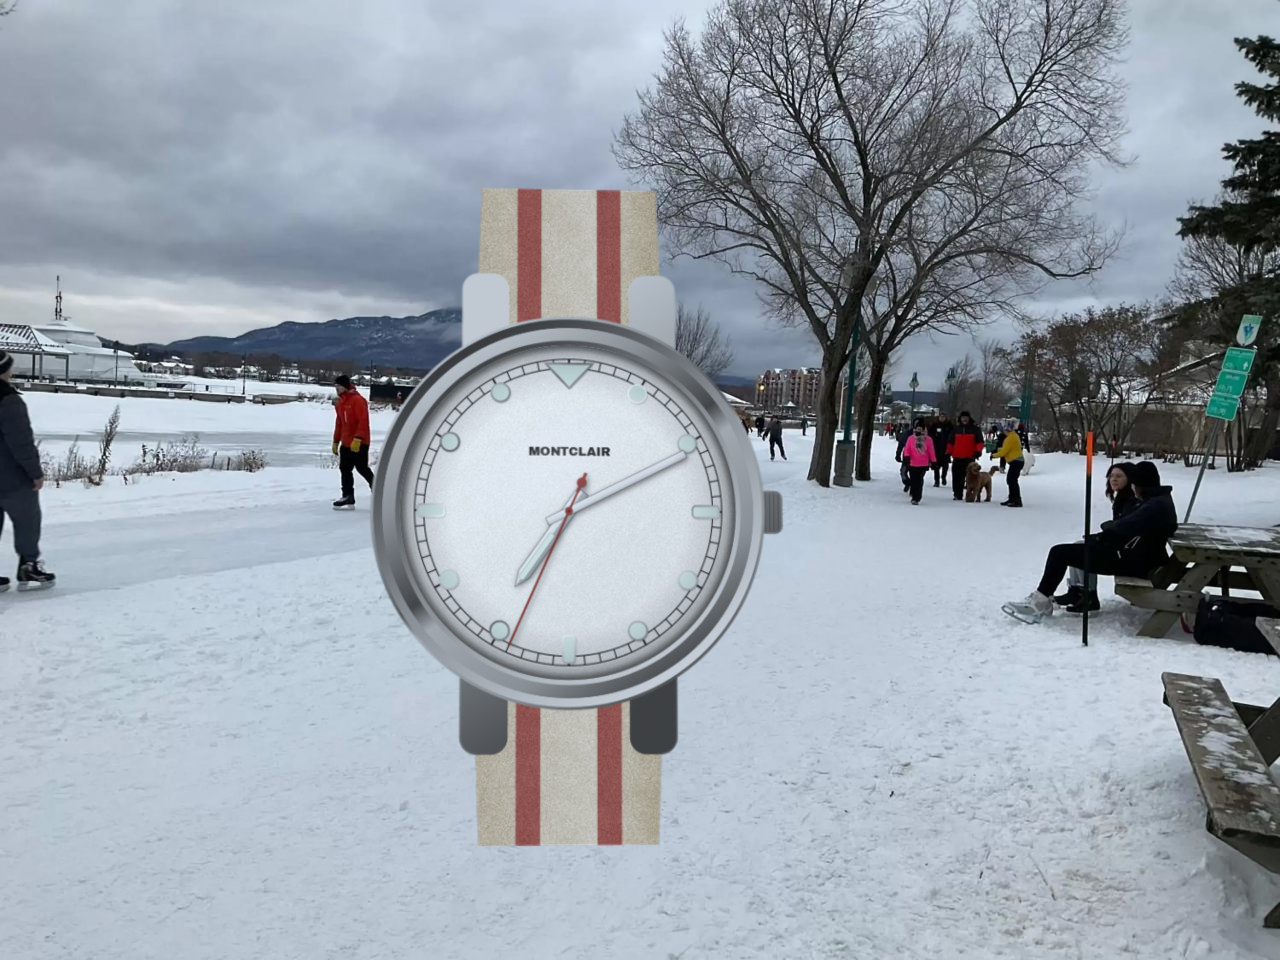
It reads 7:10:34
